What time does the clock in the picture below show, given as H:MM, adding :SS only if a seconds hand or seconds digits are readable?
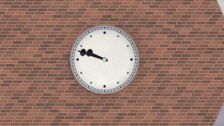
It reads 9:48
